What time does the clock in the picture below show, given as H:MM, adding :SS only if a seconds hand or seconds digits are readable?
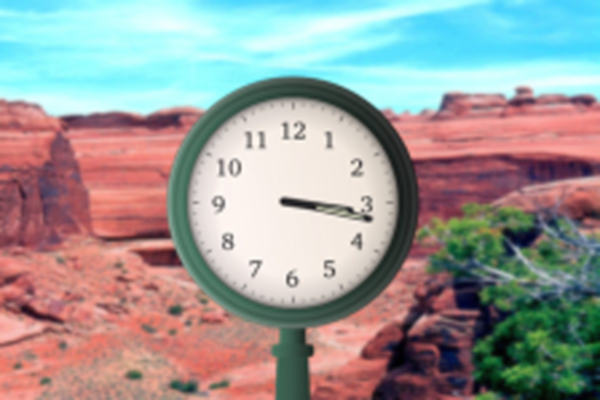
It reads 3:17
